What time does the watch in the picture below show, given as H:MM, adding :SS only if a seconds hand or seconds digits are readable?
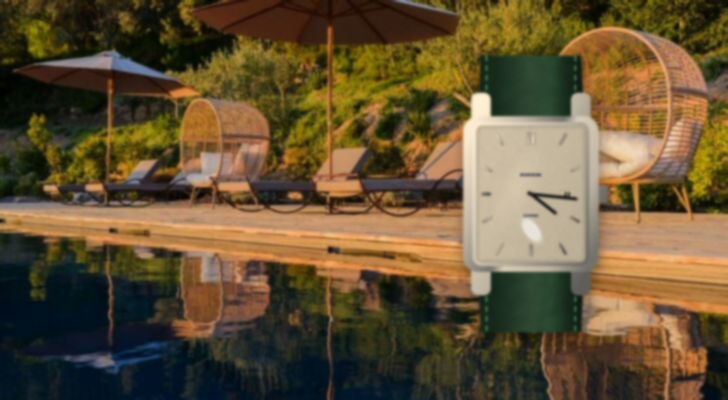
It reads 4:16
